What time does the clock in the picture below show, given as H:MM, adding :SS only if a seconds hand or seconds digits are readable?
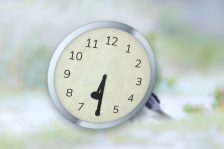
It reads 6:30
